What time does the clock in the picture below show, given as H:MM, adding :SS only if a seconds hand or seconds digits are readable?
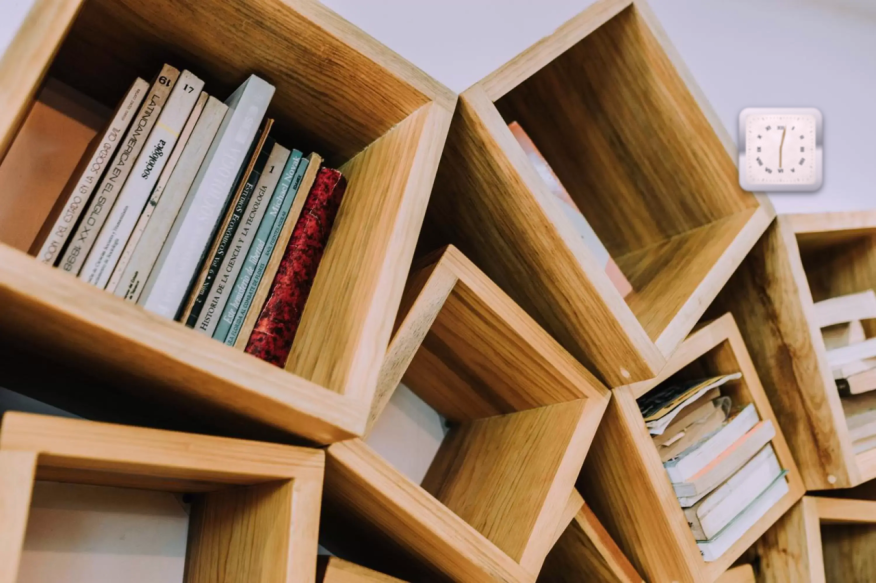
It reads 6:02
